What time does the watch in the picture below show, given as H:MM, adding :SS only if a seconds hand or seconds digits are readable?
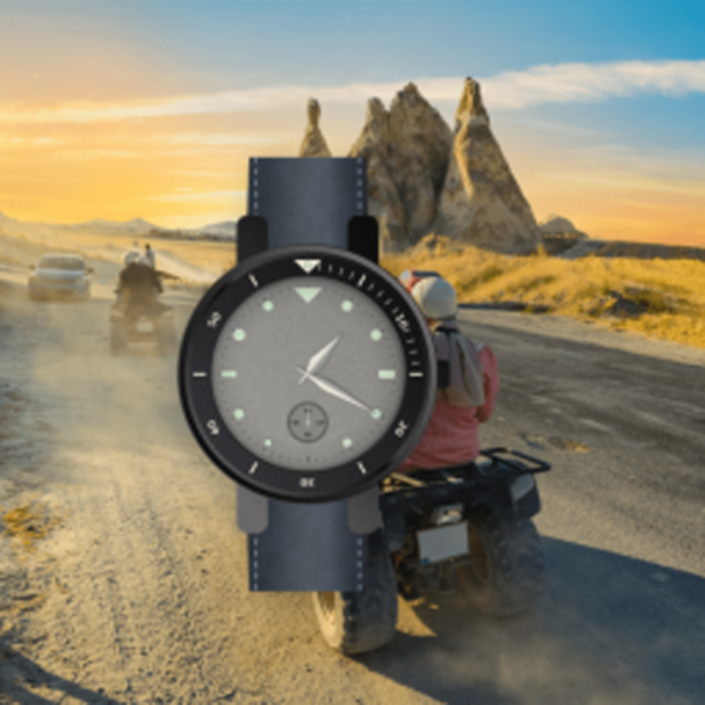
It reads 1:20
